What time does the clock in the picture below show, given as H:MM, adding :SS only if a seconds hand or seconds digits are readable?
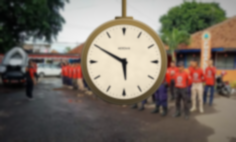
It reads 5:50
